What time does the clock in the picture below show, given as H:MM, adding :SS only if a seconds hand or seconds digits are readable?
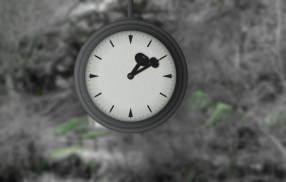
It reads 1:10
